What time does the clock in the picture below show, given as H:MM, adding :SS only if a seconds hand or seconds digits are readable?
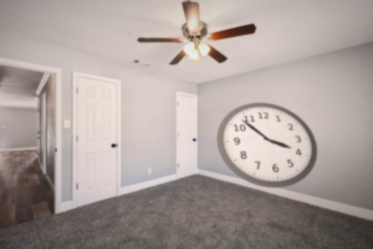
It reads 3:53
